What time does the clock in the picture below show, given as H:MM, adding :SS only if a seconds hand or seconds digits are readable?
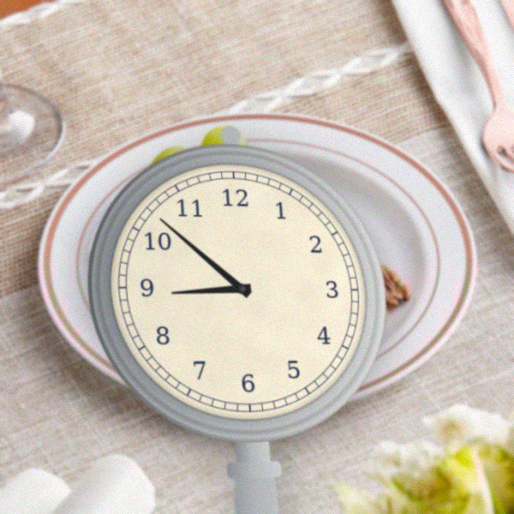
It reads 8:52
